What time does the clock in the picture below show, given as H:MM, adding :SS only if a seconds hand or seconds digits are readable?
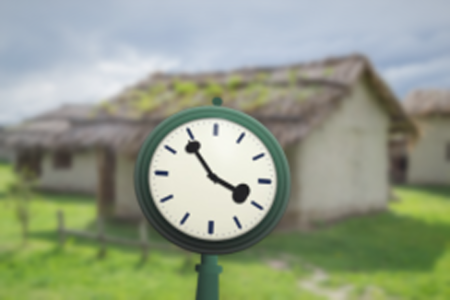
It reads 3:54
